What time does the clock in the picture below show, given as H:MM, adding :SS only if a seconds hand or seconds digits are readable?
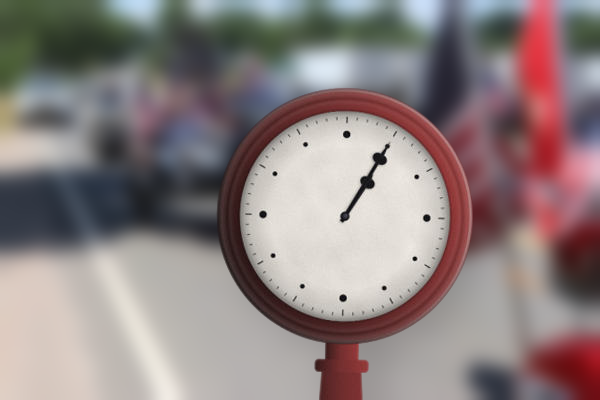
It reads 1:05
